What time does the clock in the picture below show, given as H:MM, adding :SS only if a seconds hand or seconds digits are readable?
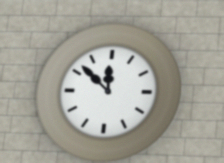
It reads 11:52
